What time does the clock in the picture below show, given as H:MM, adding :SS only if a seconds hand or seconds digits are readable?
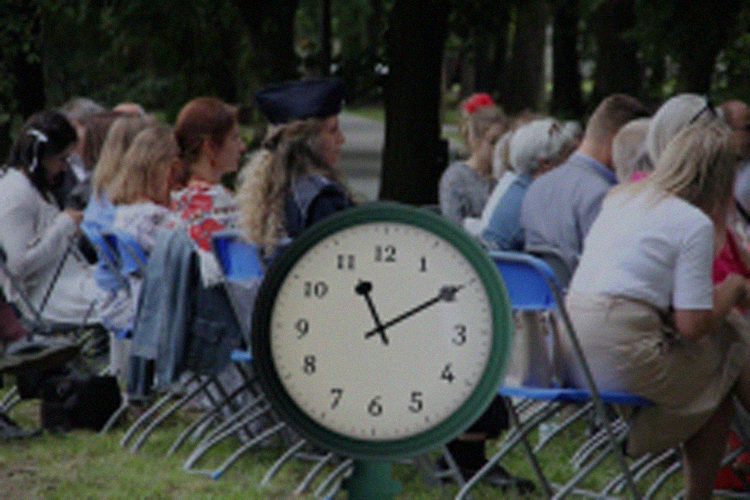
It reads 11:10
